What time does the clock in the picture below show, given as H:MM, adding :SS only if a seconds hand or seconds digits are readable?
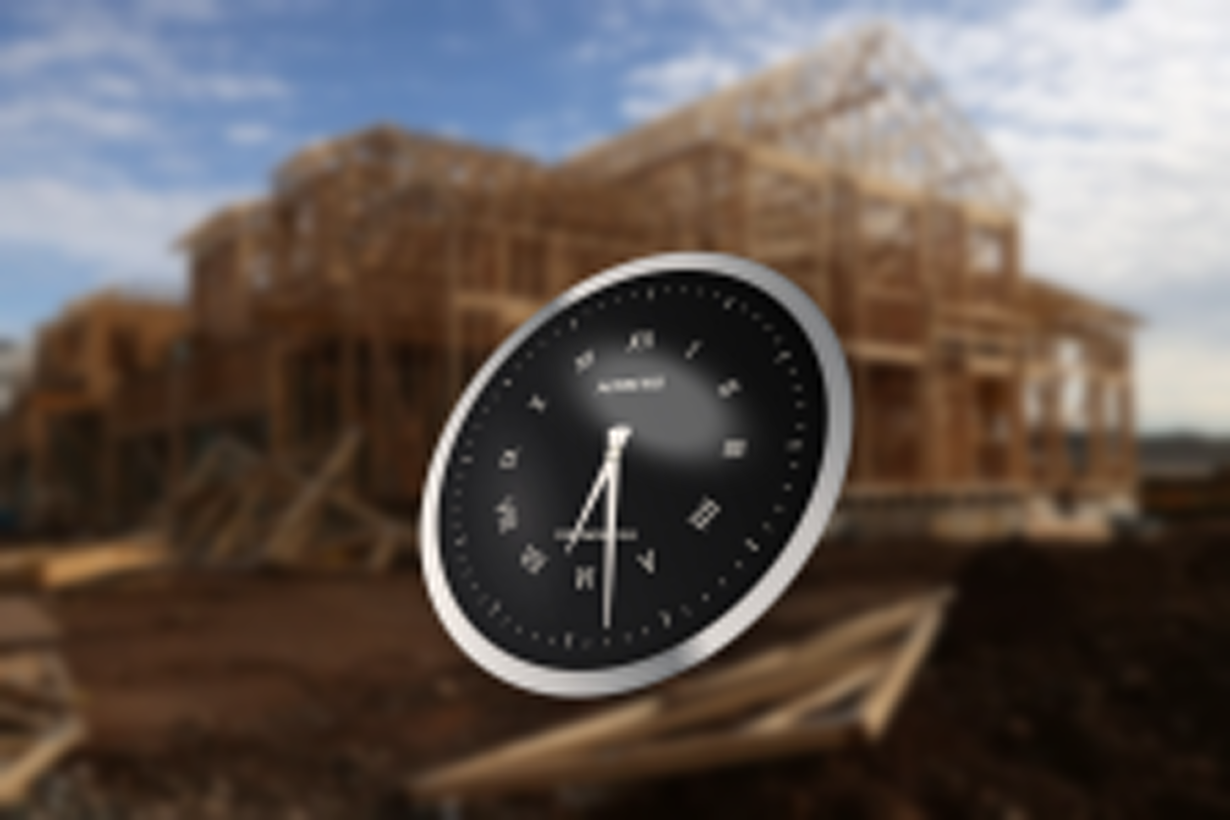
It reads 6:28
